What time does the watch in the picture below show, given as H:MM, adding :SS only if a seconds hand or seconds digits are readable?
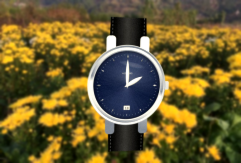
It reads 2:00
